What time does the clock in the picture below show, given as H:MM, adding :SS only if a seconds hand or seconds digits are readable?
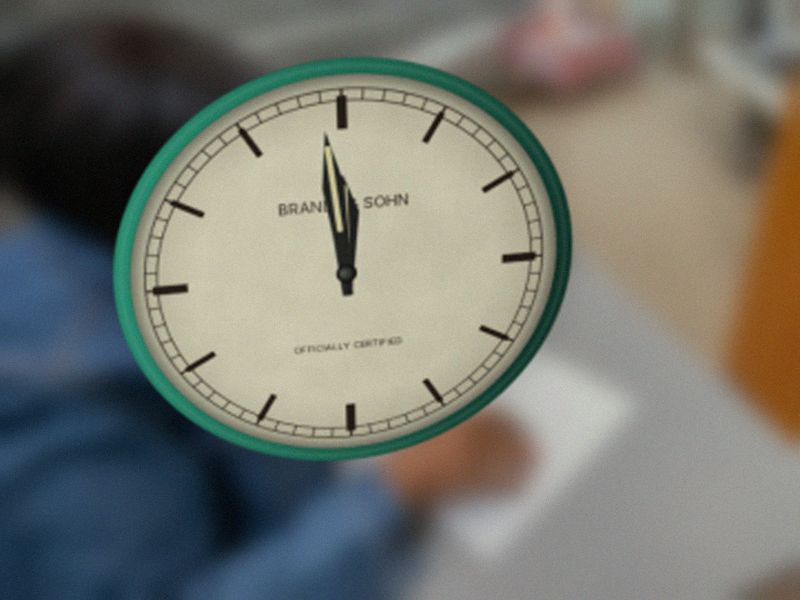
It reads 11:59
